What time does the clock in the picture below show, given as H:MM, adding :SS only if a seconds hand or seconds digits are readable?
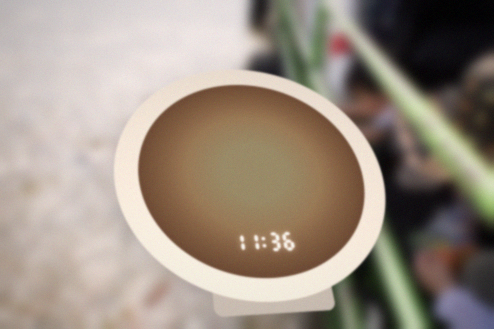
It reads 11:36
